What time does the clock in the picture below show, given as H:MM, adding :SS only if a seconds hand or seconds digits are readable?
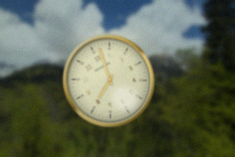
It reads 8:02
